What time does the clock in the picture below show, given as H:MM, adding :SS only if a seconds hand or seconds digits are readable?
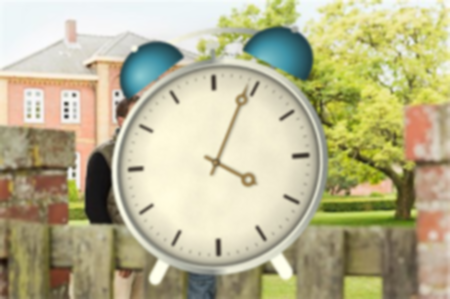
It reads 4:04
